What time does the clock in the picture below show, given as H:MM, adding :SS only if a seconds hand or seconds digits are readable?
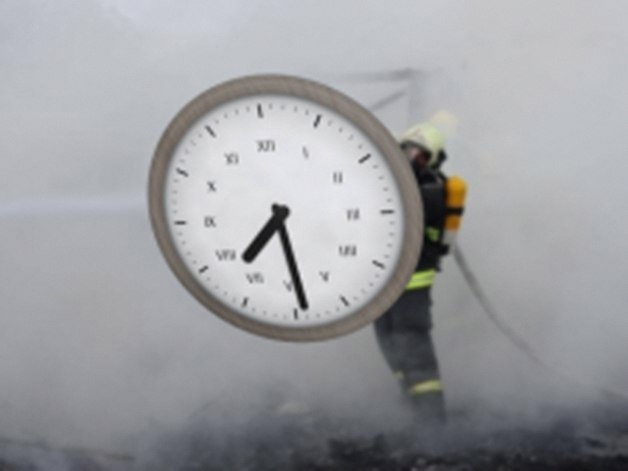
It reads 7:29
